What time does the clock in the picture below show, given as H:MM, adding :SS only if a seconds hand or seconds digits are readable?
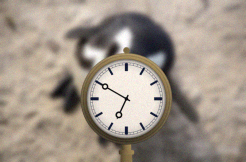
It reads 6:50
